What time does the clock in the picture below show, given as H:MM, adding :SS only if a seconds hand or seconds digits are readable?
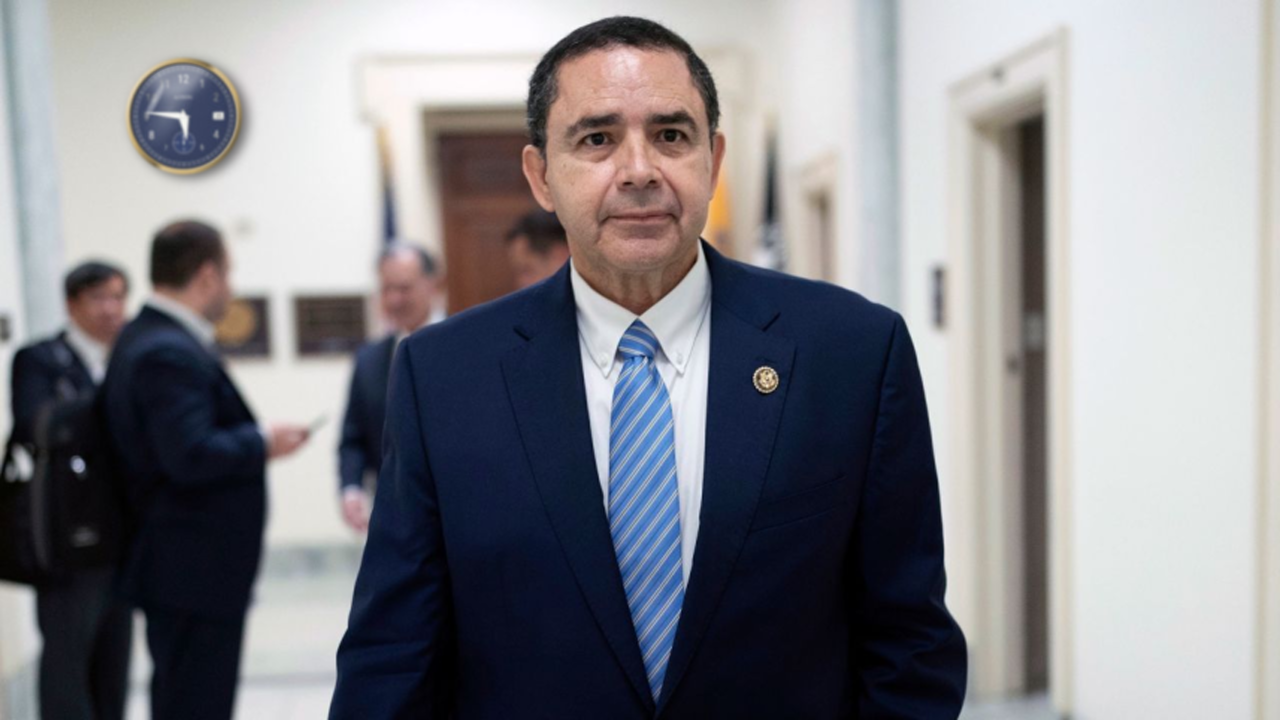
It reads 5:46
